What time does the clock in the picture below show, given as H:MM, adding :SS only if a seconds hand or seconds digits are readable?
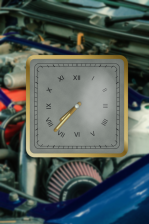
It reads 7:37
